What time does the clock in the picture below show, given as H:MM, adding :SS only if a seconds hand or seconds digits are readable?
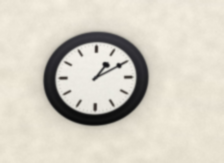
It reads 1:10
